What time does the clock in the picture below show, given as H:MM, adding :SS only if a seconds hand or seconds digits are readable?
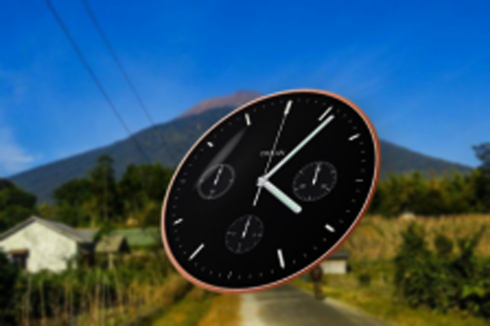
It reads 4:06
